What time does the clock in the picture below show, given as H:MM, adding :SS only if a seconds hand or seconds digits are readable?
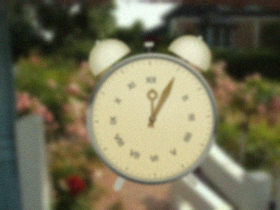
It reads 12:05
